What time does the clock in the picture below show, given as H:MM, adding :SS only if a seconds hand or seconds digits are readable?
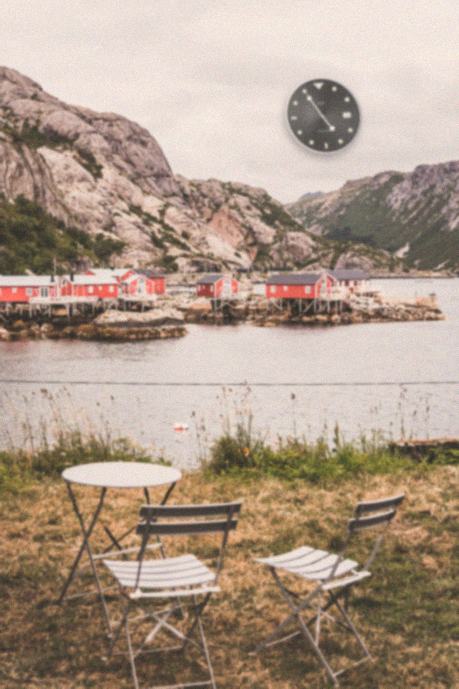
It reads 4:55
